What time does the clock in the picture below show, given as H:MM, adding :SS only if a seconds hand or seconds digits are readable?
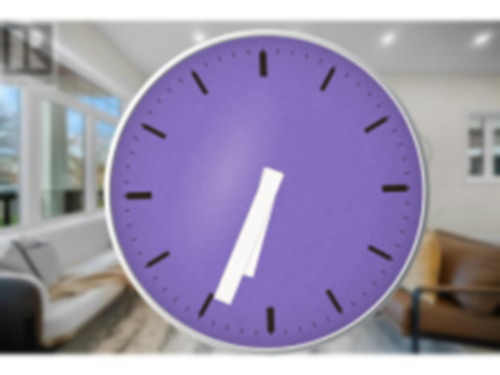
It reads 6:34
